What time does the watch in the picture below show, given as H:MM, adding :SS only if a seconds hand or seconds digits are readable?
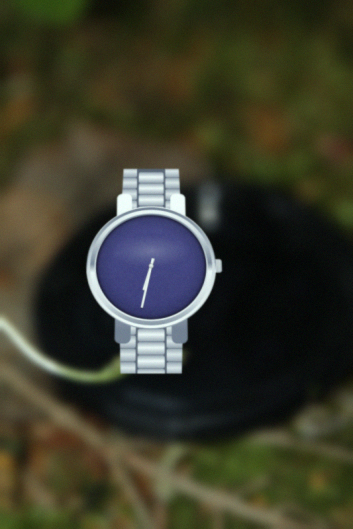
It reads 6:32
